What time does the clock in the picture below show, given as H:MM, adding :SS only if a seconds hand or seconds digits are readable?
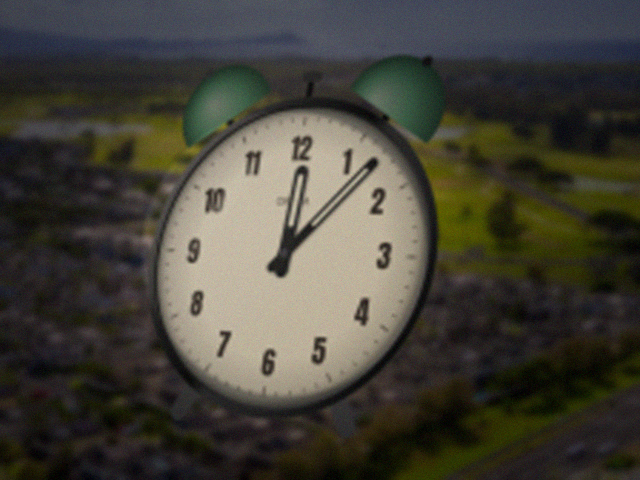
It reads 12:07
